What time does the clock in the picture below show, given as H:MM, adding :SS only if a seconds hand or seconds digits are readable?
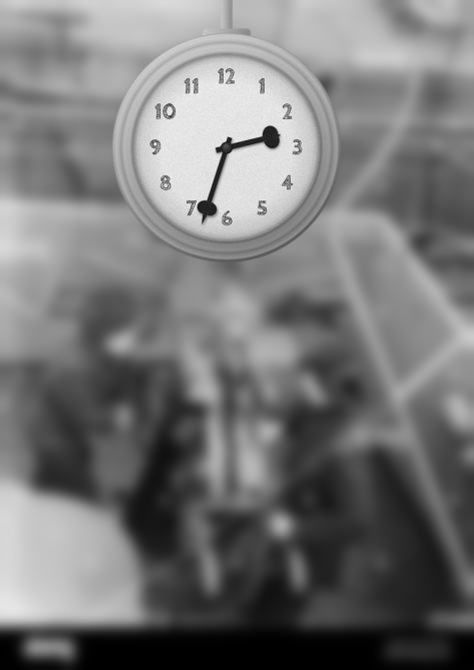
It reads 2:33
